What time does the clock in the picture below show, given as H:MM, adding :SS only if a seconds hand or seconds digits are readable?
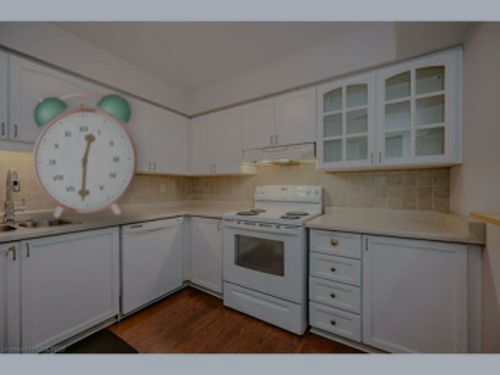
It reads 12:31
